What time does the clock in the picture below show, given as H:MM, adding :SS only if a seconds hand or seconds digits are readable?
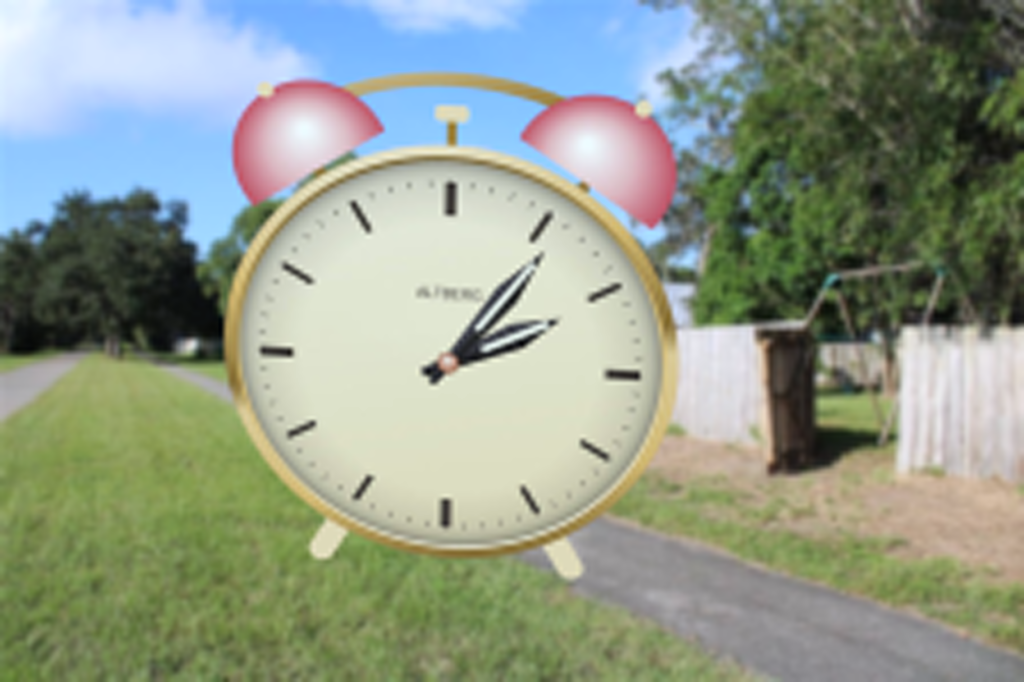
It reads 2:06
